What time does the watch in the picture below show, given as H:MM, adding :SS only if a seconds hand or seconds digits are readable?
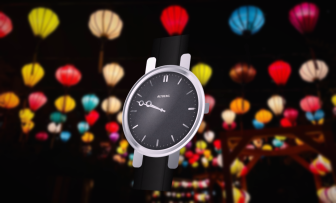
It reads 9:48
